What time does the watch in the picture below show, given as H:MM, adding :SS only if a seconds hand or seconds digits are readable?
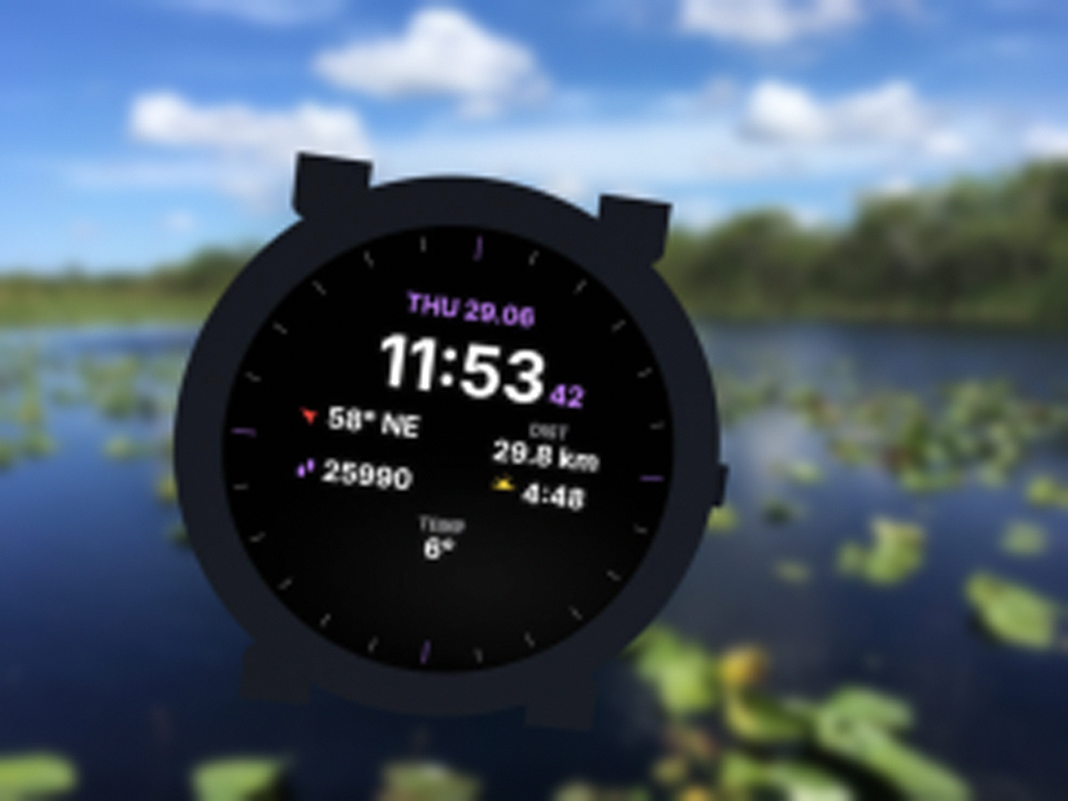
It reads 11:53
